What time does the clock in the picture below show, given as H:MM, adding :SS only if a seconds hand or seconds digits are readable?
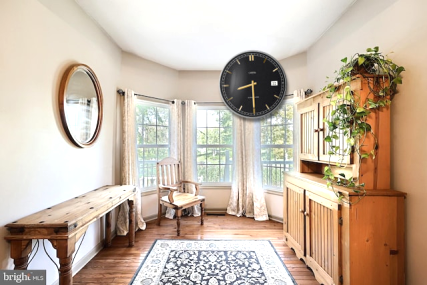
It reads 8:30
